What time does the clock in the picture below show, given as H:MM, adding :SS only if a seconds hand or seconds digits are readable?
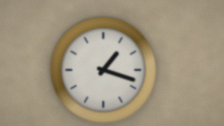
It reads 1:18
